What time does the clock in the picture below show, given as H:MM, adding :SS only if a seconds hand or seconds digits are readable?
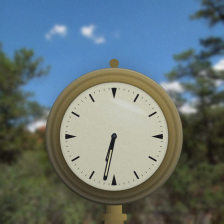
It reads 6:32
